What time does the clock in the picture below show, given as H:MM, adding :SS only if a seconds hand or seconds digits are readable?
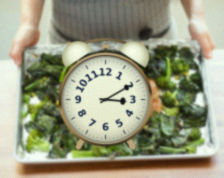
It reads 3:10
